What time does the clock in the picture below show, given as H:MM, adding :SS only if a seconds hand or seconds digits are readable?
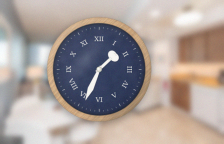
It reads 1:34
